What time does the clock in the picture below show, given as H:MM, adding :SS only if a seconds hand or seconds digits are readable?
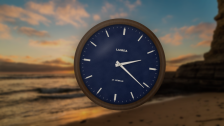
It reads 2:21
